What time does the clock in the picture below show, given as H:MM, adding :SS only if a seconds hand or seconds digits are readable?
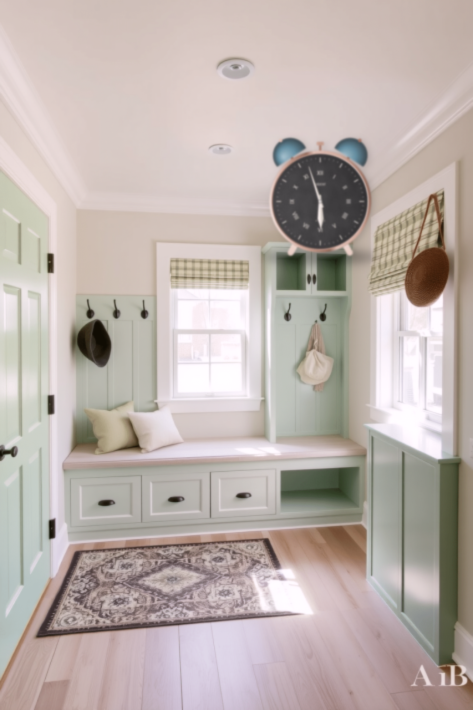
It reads 5:57
